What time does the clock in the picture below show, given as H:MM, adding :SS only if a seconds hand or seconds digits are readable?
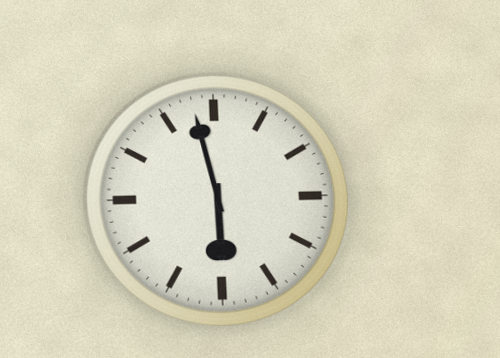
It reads 5:58
